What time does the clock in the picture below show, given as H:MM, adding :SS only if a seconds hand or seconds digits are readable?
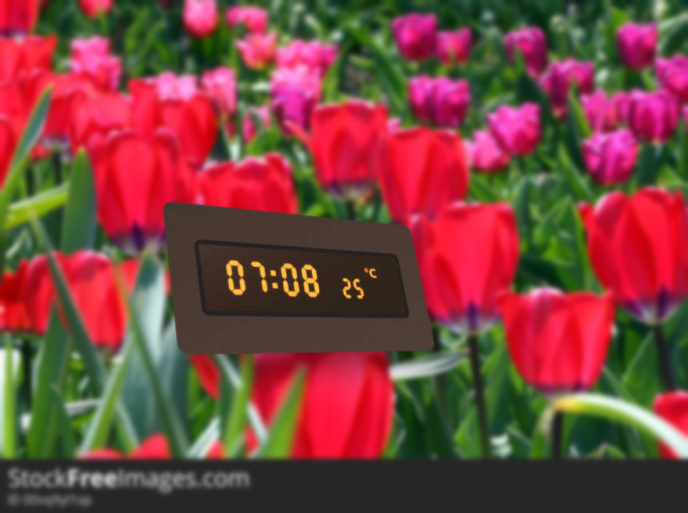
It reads 7:08
